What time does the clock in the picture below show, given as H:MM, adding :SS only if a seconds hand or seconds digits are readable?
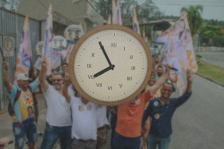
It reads 7:55
